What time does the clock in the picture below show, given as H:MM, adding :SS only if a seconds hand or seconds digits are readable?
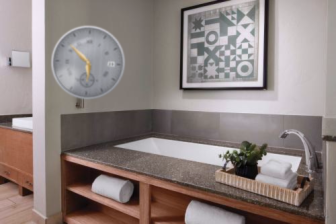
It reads 5:52
